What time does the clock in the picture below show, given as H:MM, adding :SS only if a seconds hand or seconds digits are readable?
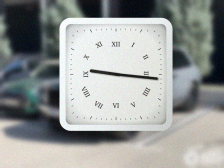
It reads 9:16
